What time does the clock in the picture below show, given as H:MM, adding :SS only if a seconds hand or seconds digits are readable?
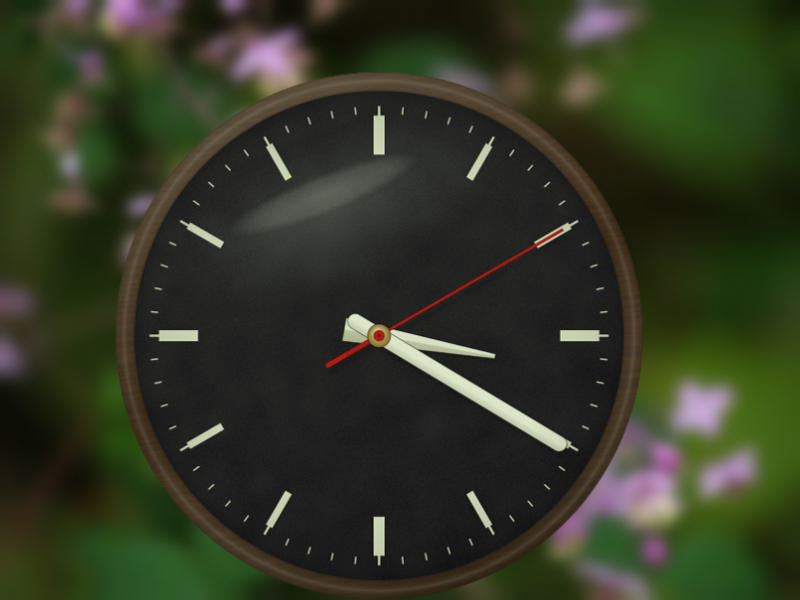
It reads 3:20:10
